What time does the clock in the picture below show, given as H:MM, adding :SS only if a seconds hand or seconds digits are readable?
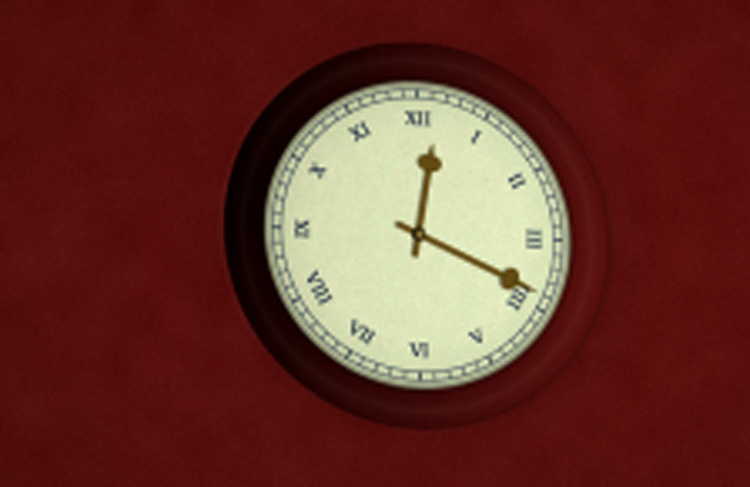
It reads 12:19
